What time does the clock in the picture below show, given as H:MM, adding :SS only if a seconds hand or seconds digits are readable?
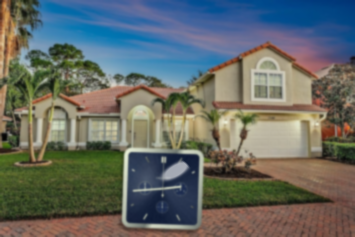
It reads 2:44
